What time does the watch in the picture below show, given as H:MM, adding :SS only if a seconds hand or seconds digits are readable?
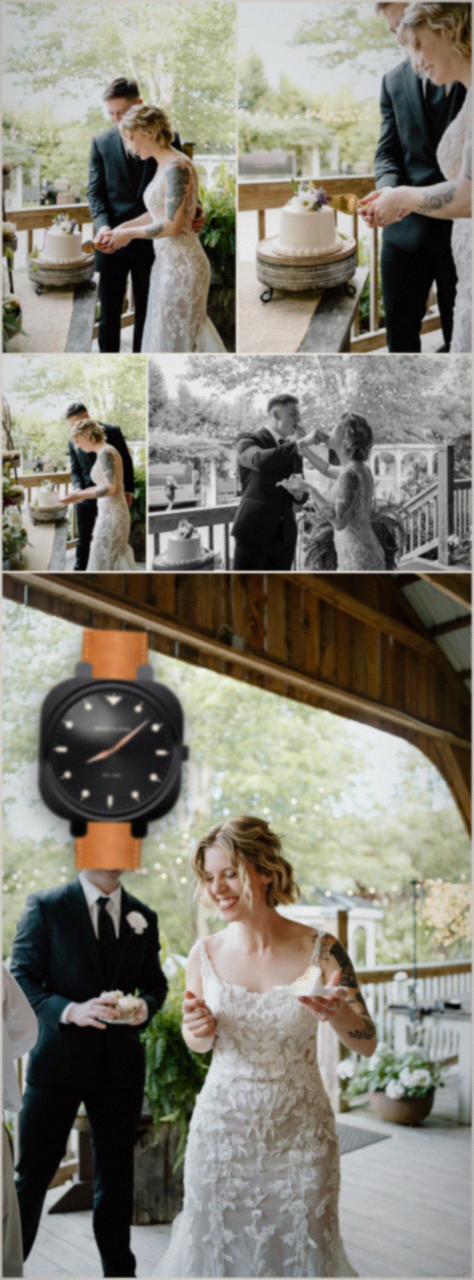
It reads 8:08
